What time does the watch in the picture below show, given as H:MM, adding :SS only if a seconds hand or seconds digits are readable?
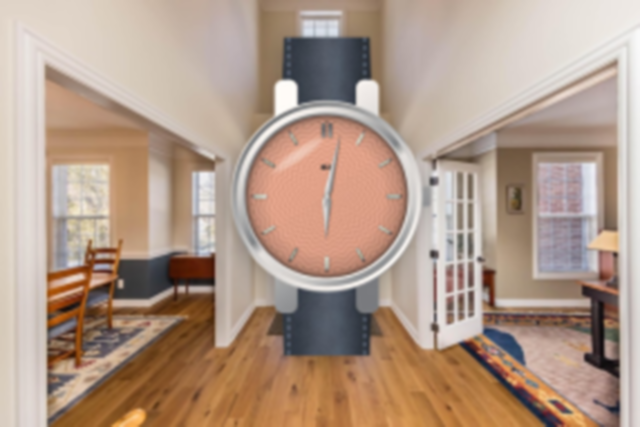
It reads 6:02
